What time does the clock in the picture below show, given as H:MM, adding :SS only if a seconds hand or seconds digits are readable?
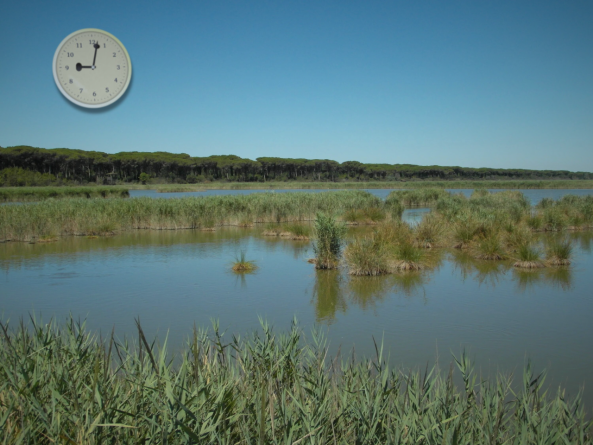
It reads 9:02
